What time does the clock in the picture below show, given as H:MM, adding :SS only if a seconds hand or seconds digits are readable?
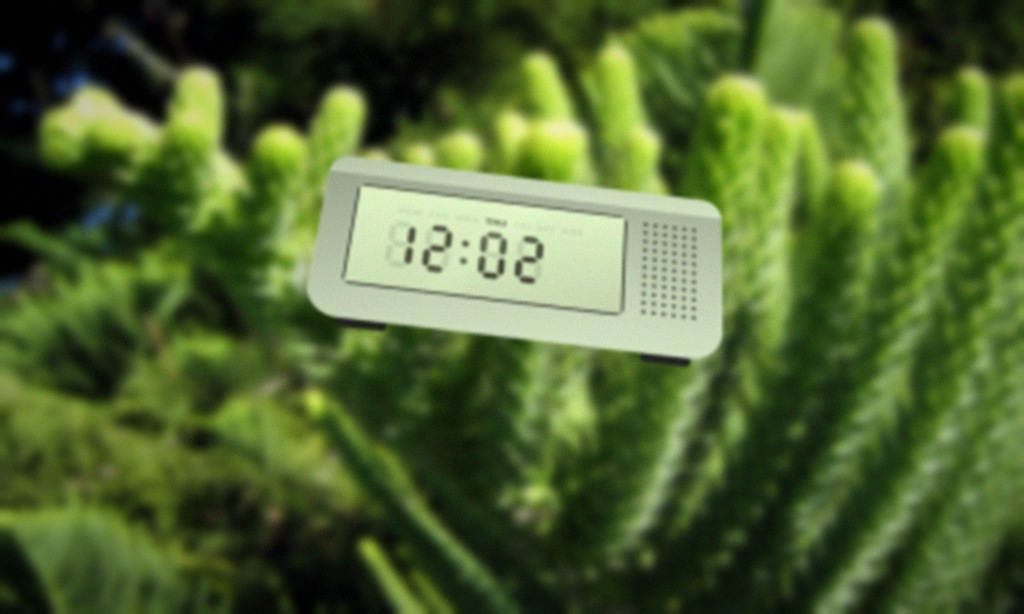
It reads 12:02
